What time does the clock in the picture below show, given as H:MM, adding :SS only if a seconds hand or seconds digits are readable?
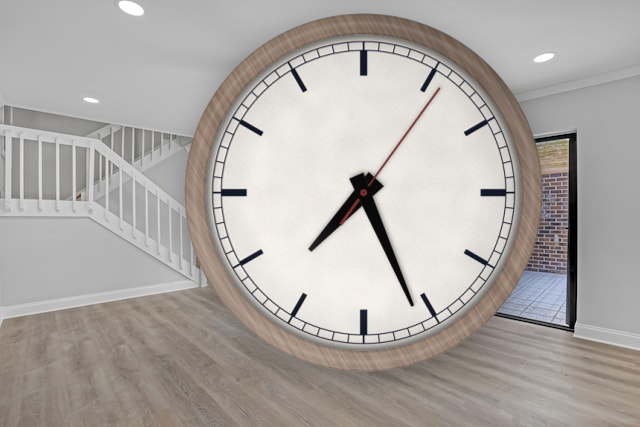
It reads 7:26:06
